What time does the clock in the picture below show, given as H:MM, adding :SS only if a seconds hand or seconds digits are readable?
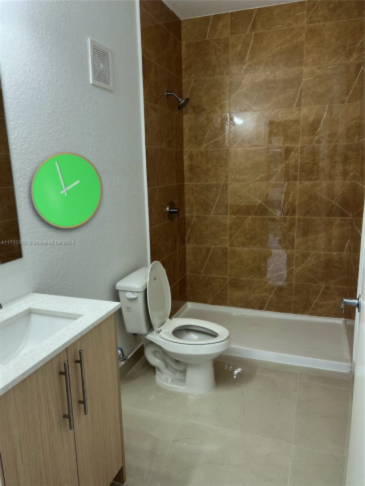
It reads 1:57
